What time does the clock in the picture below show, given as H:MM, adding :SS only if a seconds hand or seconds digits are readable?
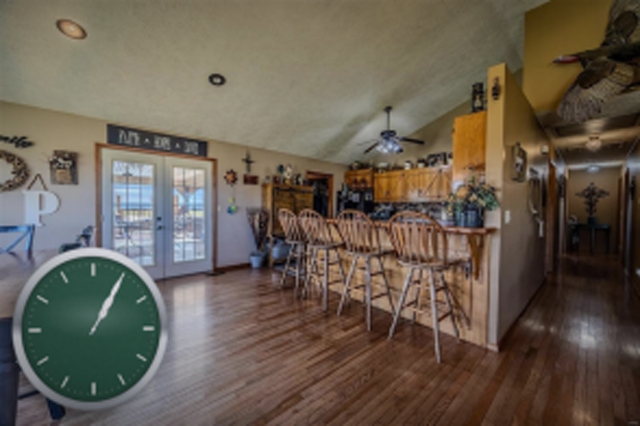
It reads 1:05
